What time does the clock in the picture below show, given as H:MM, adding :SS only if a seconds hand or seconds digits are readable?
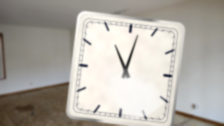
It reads 11:02
